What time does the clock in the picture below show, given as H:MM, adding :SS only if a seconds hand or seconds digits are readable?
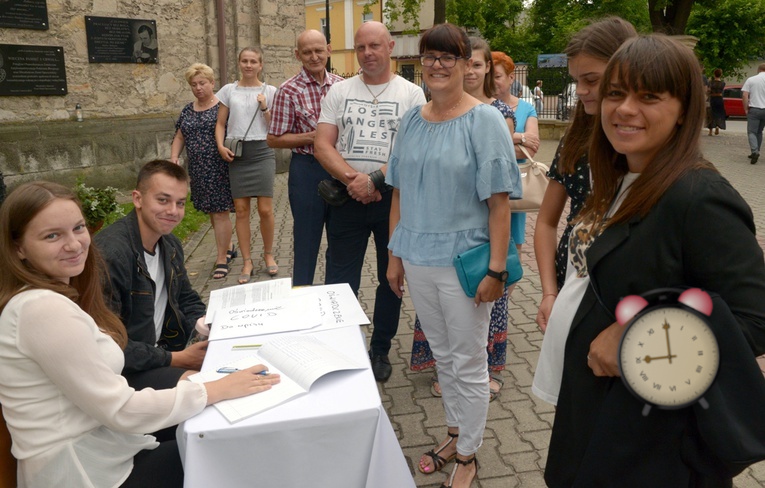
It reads 9:00
